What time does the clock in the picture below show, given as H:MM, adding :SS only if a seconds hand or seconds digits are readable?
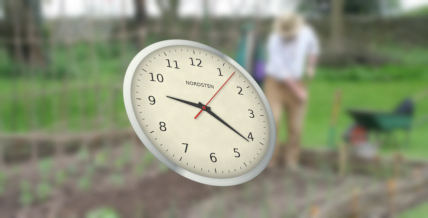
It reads 9:21:07
